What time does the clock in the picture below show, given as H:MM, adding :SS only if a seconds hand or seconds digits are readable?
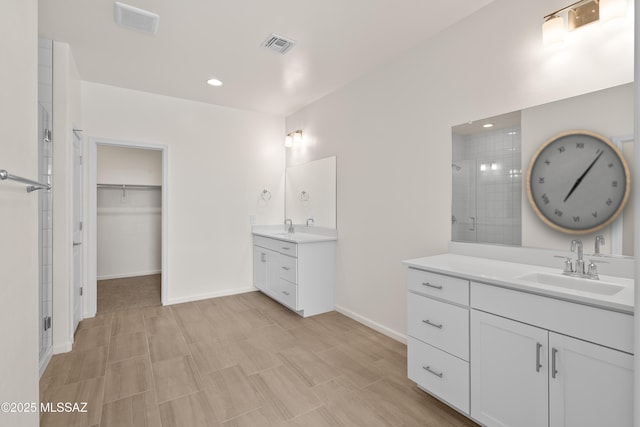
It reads 7:06
